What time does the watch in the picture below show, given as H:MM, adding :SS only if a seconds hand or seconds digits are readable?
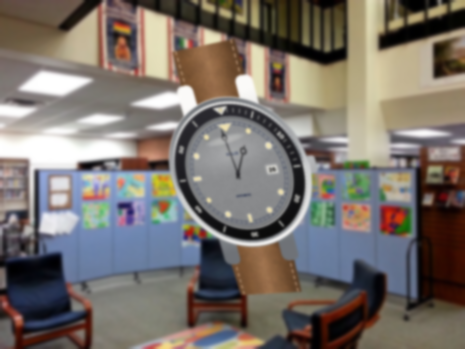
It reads 12:59
